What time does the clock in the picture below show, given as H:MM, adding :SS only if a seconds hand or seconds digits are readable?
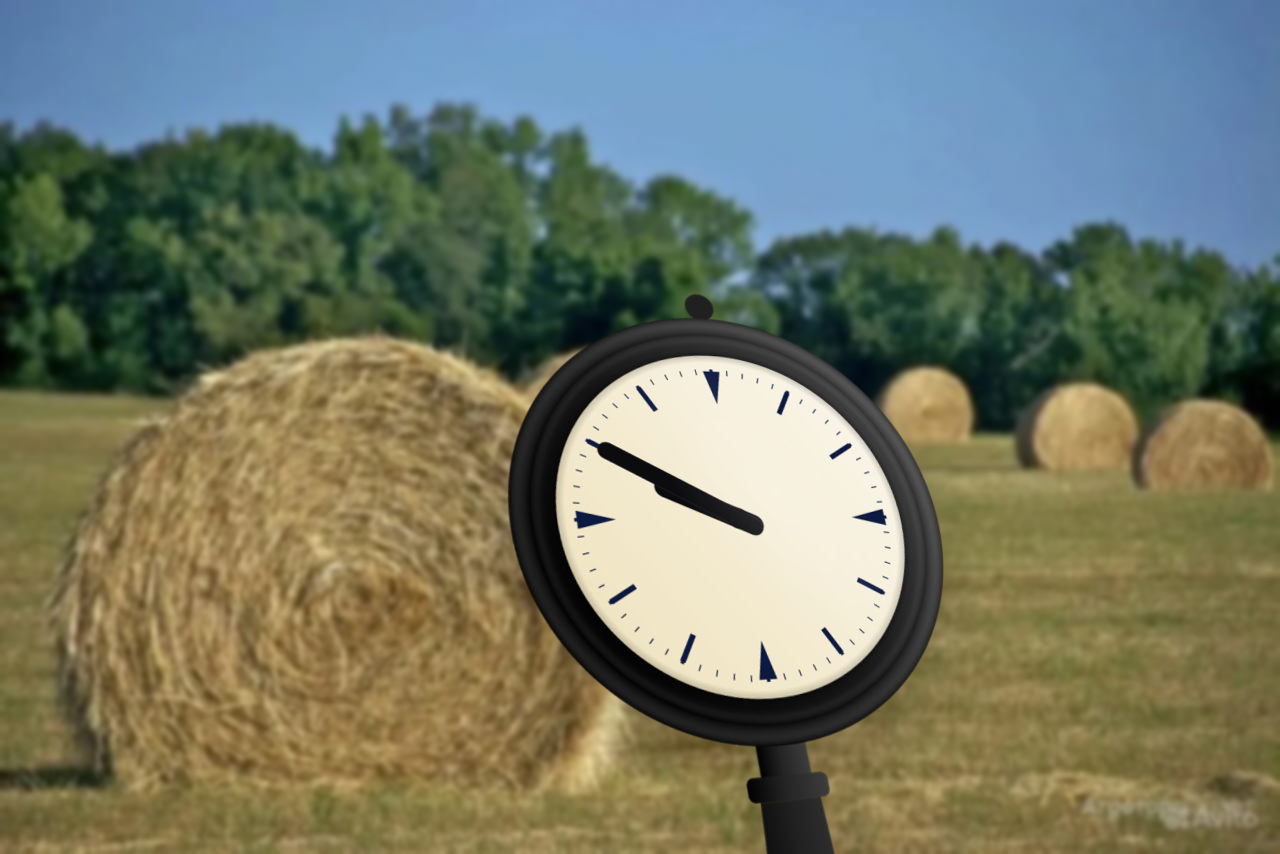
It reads 9:50
